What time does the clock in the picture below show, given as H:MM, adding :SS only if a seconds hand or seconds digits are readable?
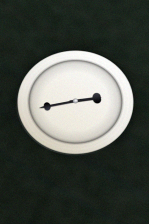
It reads 2:43
